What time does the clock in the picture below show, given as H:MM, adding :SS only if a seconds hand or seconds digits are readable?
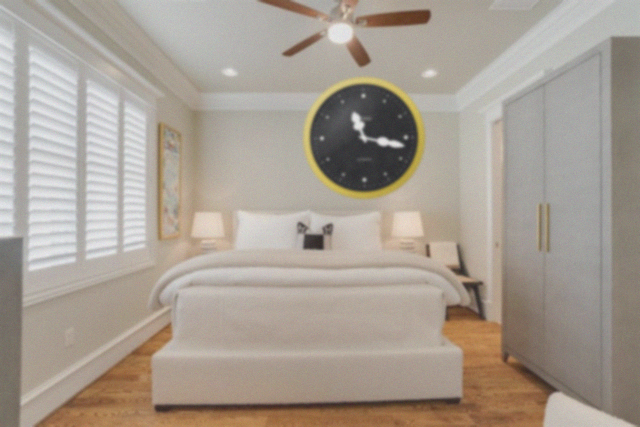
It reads 11:17
